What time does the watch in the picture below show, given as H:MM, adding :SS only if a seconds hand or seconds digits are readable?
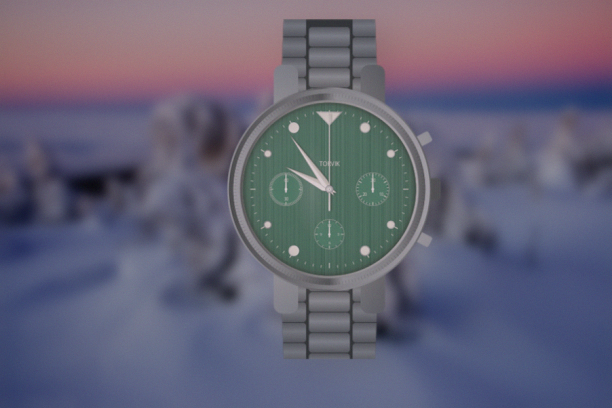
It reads 9:54
